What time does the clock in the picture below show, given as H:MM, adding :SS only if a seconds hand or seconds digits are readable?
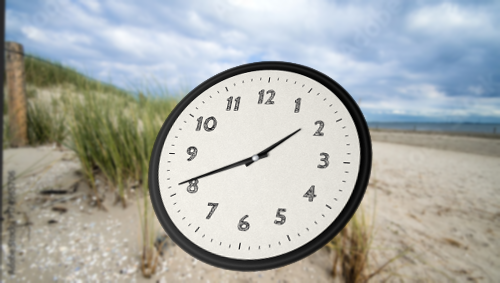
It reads 1:41
